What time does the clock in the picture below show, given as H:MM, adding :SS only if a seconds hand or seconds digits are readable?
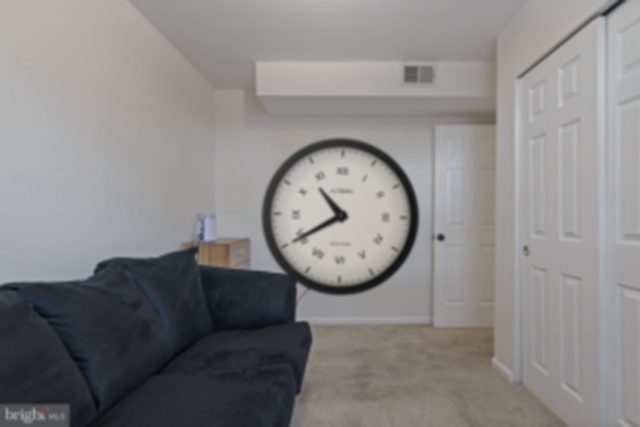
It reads 10:40
